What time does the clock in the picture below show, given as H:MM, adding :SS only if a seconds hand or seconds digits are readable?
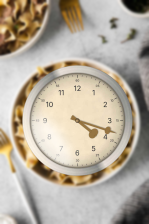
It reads 4:18
